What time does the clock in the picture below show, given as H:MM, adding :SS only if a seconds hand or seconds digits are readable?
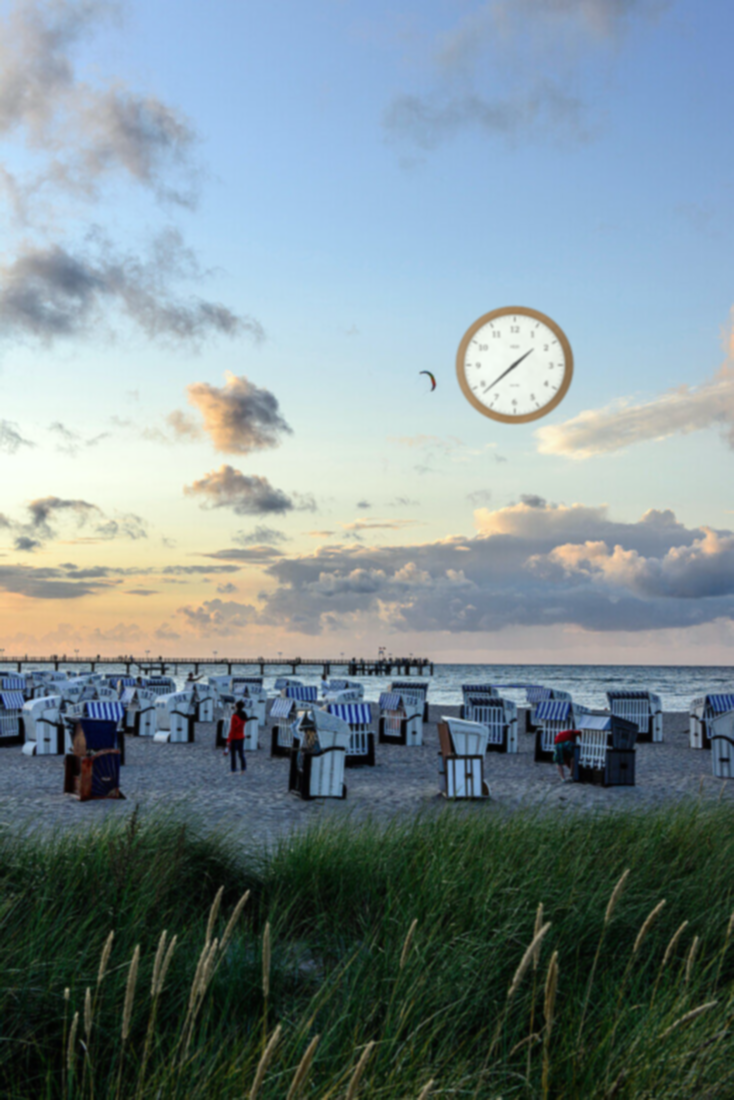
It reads 1:38
